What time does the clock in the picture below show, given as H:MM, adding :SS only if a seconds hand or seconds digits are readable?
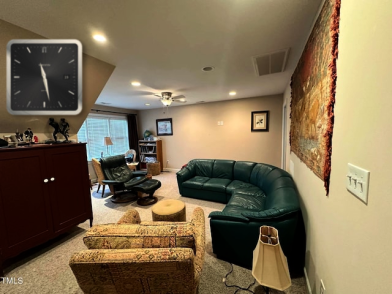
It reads 11:28
